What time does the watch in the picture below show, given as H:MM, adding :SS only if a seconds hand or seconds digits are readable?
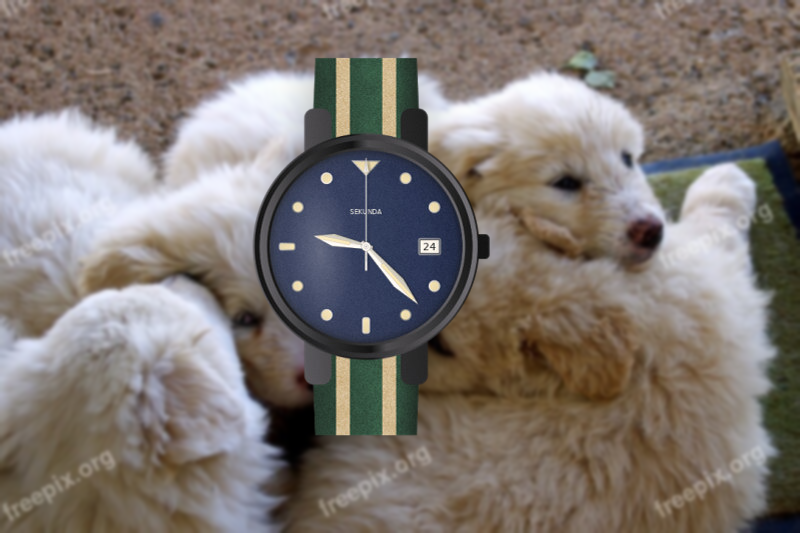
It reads 9:23:00
